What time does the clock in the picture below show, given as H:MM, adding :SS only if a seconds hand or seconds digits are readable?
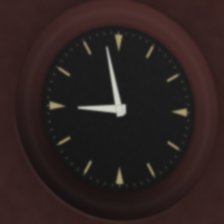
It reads 8:58
